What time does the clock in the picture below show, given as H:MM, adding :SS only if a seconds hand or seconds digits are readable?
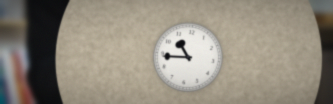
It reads 10:44
